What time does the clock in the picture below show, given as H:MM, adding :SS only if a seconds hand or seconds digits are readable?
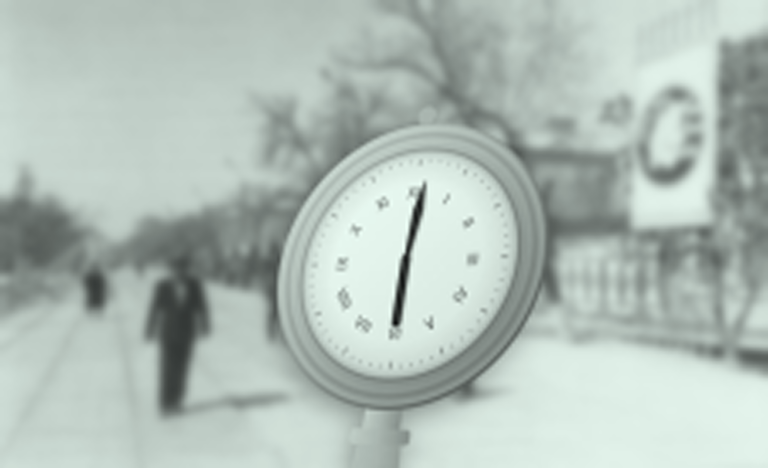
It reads 6:01
